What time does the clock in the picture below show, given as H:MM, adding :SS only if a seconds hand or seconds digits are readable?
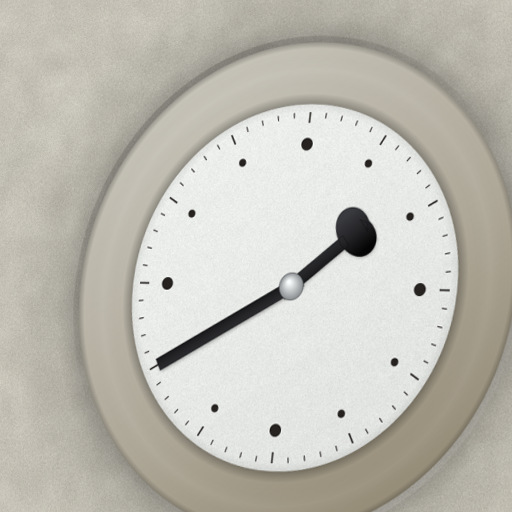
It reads 1:40
